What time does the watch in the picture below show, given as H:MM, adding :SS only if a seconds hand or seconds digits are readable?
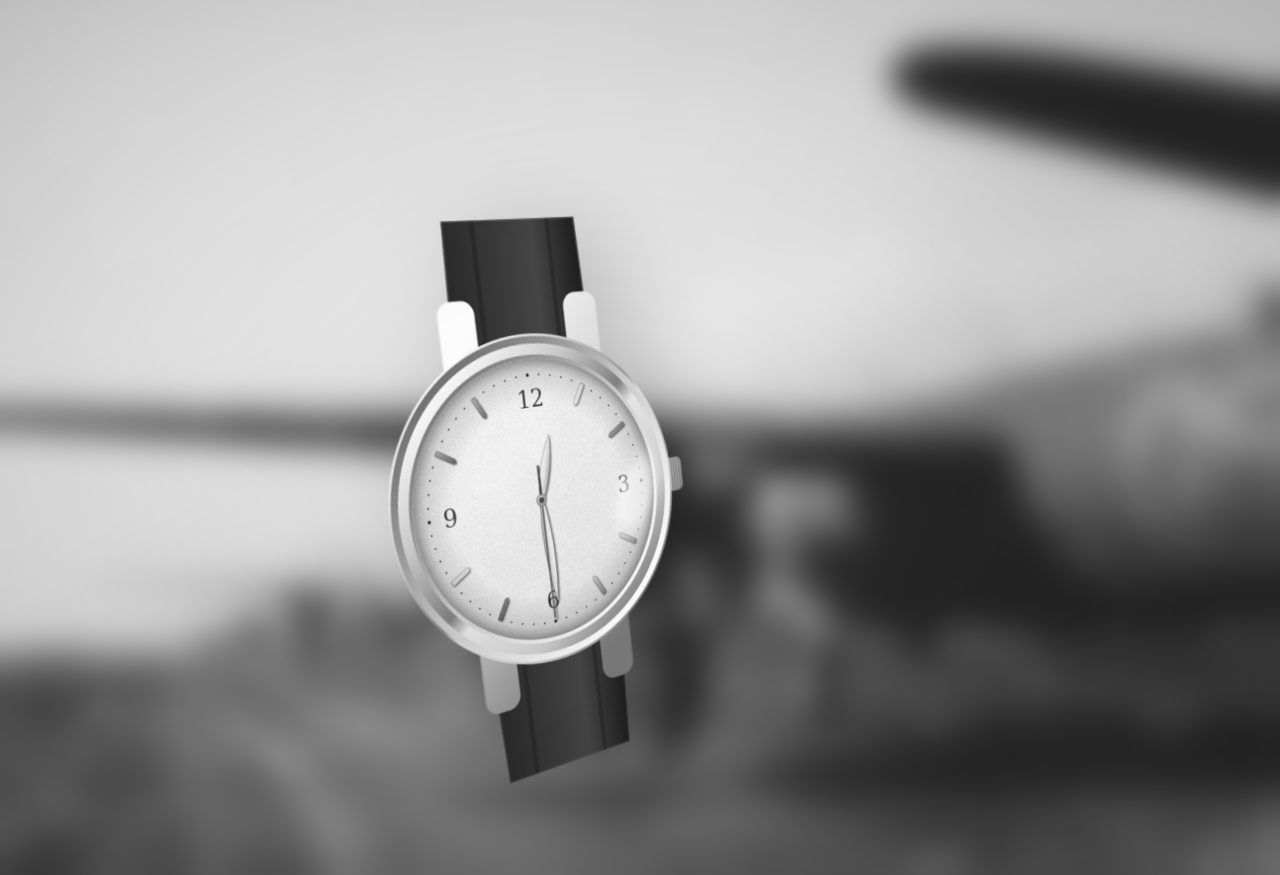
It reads 12:29:30
